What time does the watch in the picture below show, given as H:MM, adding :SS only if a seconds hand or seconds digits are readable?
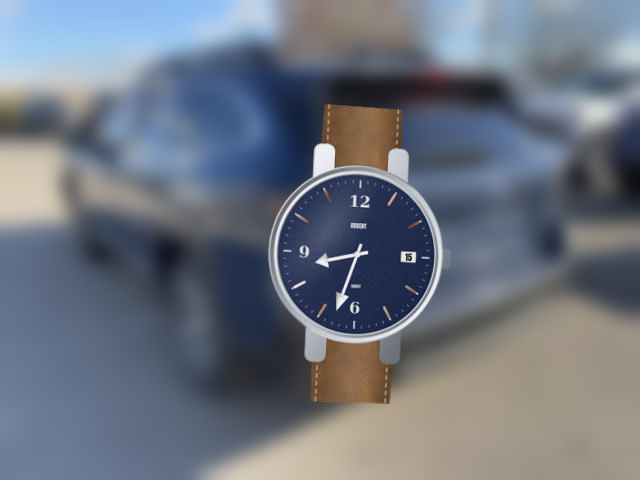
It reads 8:33
